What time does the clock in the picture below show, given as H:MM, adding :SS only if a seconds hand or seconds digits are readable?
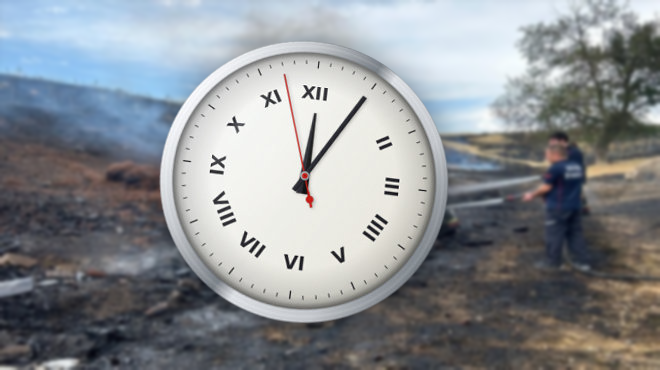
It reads 12:04:57
